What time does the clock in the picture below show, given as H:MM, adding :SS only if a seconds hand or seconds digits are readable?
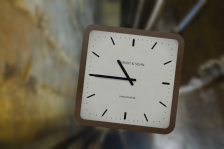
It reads 10:45
